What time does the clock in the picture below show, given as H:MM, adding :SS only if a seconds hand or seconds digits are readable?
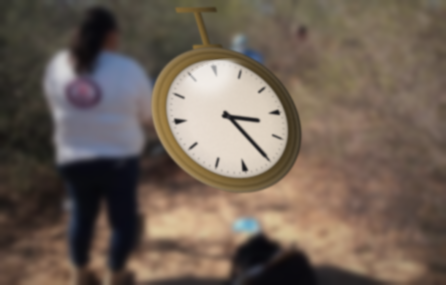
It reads 3:25
